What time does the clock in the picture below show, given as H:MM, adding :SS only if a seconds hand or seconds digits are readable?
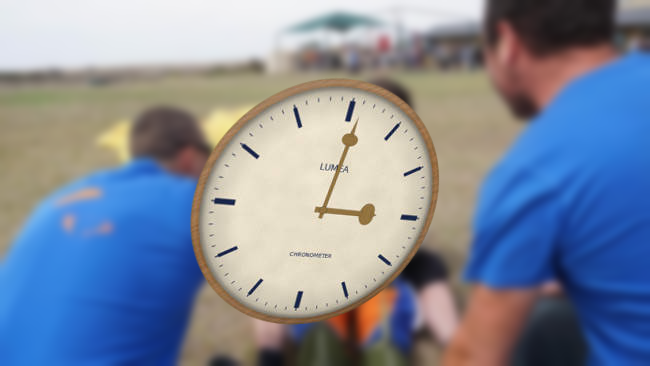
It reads 3:01
